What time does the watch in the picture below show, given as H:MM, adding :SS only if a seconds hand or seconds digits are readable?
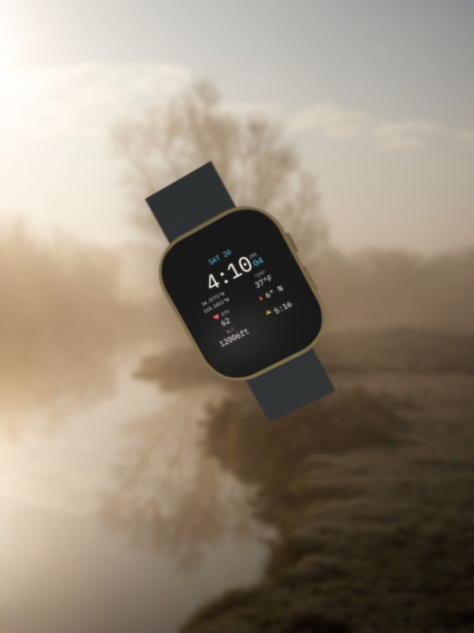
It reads 4:10
